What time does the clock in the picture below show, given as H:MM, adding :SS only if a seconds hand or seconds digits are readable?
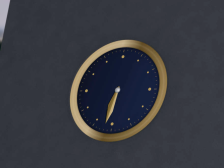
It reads 6:32
